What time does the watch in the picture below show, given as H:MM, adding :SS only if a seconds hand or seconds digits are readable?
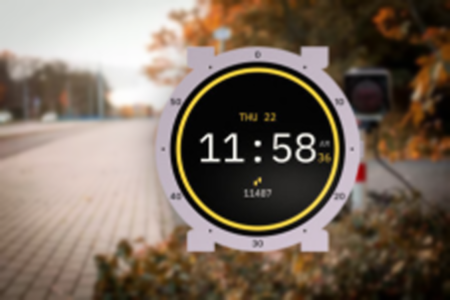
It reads 11:58
